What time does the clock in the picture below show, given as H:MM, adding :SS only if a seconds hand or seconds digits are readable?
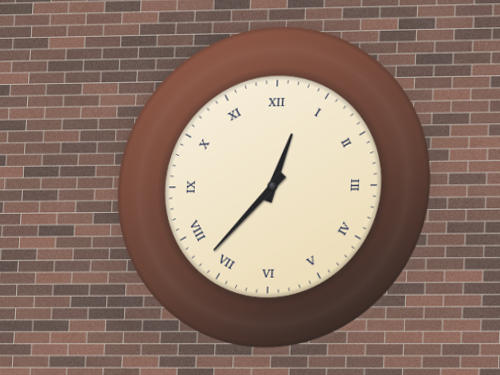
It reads 12:37
